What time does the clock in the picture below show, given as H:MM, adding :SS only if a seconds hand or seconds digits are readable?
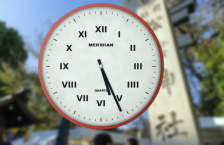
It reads 5:26
